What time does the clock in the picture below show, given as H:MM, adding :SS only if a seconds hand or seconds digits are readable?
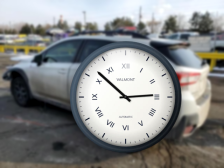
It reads 2:52
